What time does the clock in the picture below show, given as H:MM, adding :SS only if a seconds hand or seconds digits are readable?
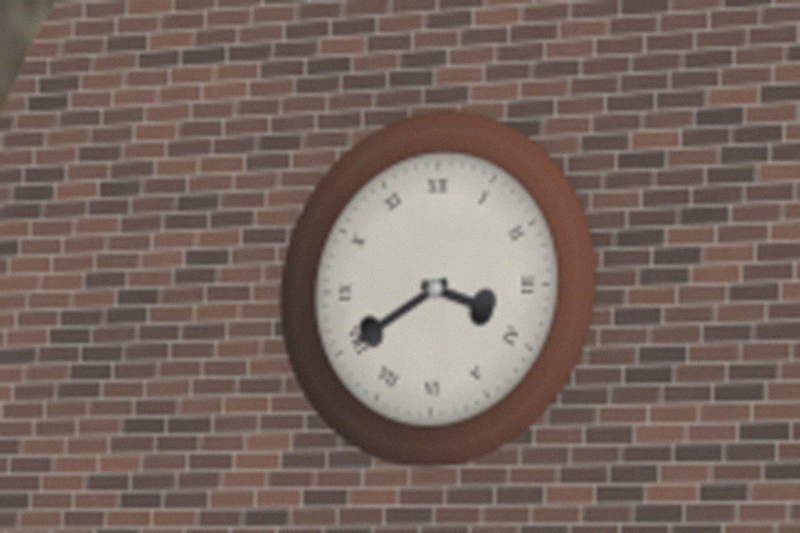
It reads 3:40
